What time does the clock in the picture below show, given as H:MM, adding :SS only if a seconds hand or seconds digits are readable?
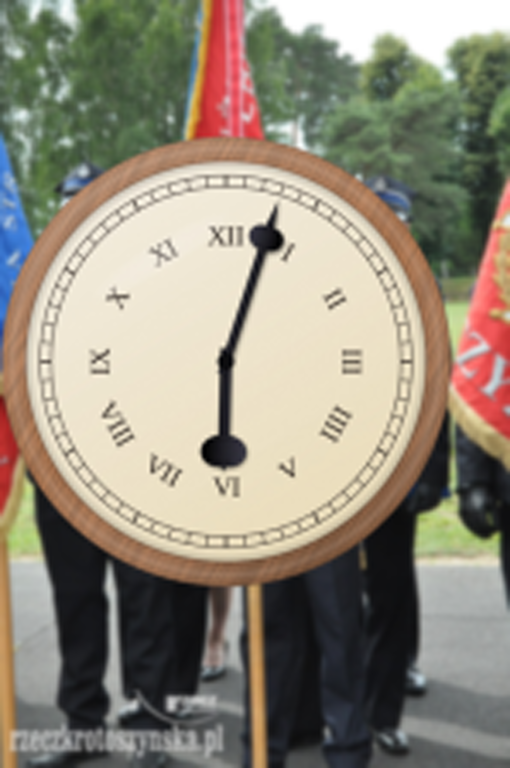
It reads 6:03
